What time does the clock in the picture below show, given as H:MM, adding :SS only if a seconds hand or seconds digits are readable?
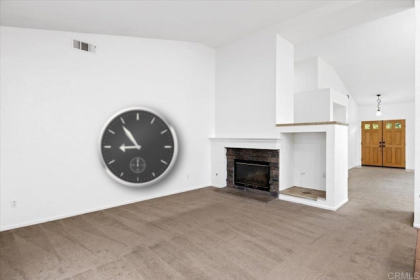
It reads 8:54
